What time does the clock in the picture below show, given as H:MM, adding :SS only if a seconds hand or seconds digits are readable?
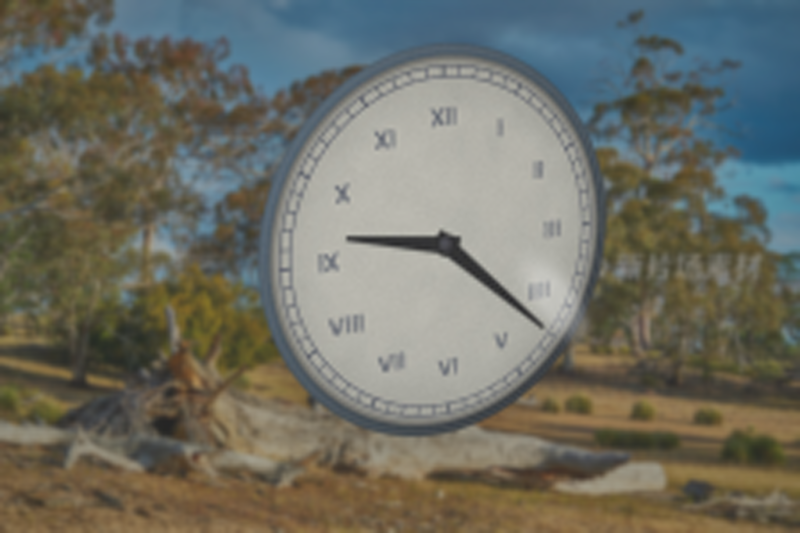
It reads 9:22
